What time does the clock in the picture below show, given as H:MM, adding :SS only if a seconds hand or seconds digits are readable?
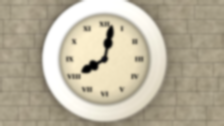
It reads 8:02
